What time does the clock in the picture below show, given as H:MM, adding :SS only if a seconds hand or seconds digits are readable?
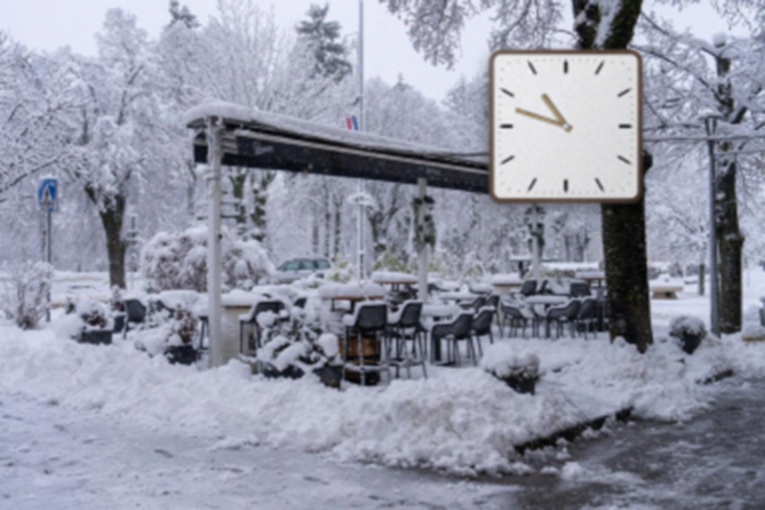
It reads 10:48
